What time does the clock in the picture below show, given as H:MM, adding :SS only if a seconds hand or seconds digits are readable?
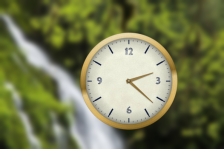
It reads 2:22
